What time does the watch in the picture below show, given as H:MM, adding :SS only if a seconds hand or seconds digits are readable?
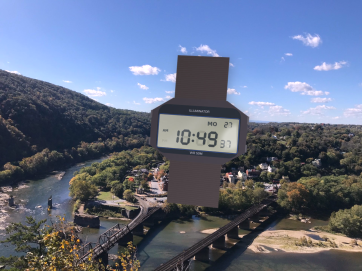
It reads 10:49:37
